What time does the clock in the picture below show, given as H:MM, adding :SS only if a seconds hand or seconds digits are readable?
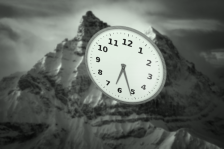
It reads 6:26
